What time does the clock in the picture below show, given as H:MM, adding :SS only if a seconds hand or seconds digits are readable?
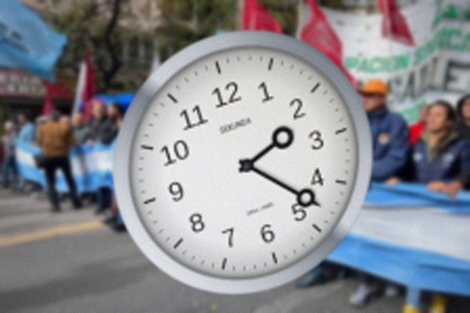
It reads 2:23
